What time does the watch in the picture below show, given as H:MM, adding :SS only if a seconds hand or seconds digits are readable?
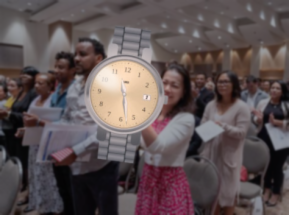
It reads 11:28
